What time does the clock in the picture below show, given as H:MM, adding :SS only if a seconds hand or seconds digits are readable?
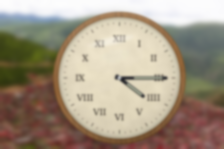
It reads 4:15
